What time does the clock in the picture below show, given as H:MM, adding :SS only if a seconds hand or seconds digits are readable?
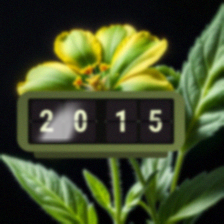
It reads 20:15
